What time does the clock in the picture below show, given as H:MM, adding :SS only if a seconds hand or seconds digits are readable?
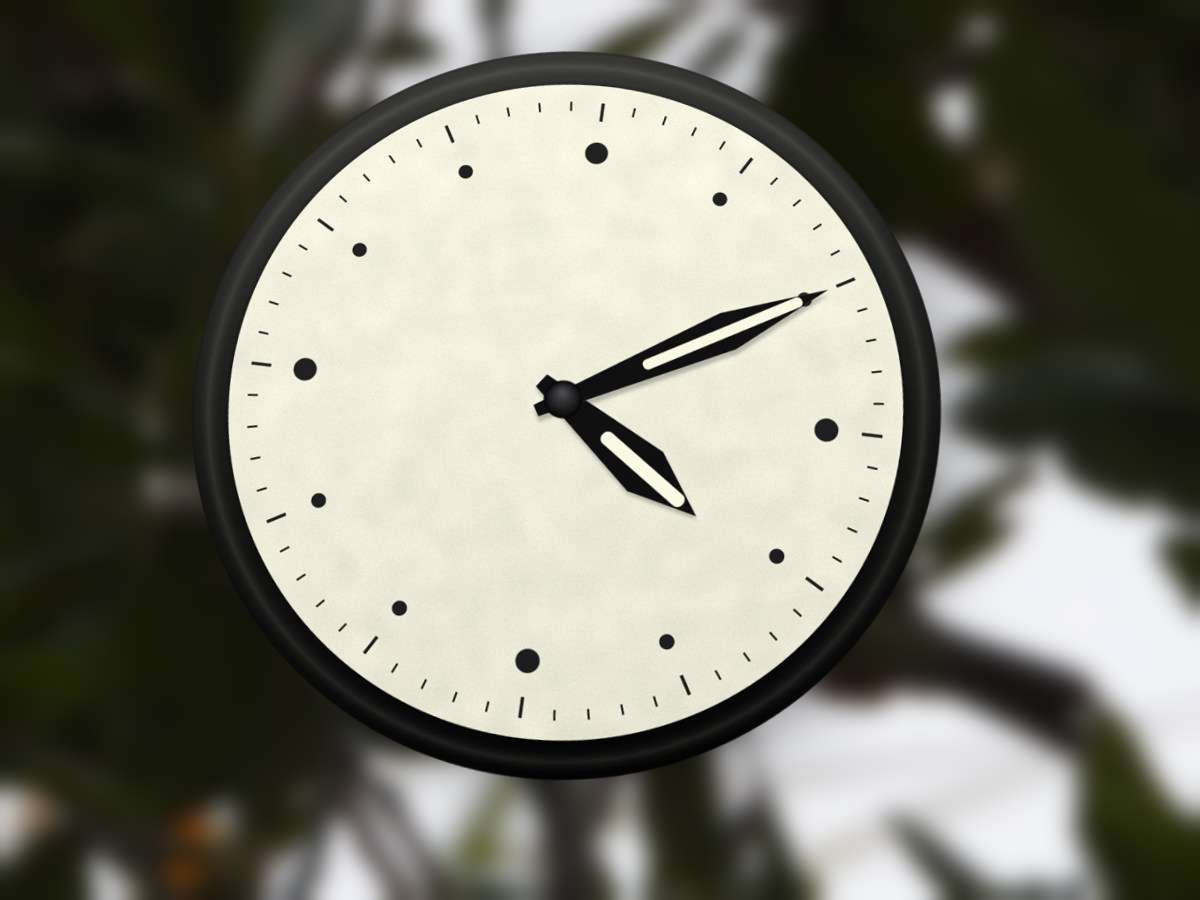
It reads 4:10
